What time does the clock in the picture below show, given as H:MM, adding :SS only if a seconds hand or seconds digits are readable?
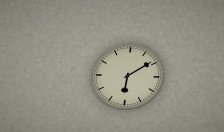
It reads 6:09
